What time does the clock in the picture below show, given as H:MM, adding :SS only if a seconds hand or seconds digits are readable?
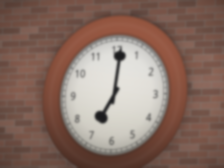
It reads 7:01
